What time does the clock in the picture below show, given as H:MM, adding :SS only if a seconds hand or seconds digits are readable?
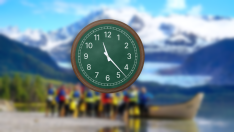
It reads 11:23
